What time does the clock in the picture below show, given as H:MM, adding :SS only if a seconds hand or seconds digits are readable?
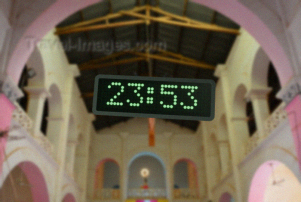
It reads 23:53
